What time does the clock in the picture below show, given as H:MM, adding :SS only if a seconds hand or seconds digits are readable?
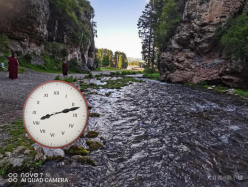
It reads 8:12
